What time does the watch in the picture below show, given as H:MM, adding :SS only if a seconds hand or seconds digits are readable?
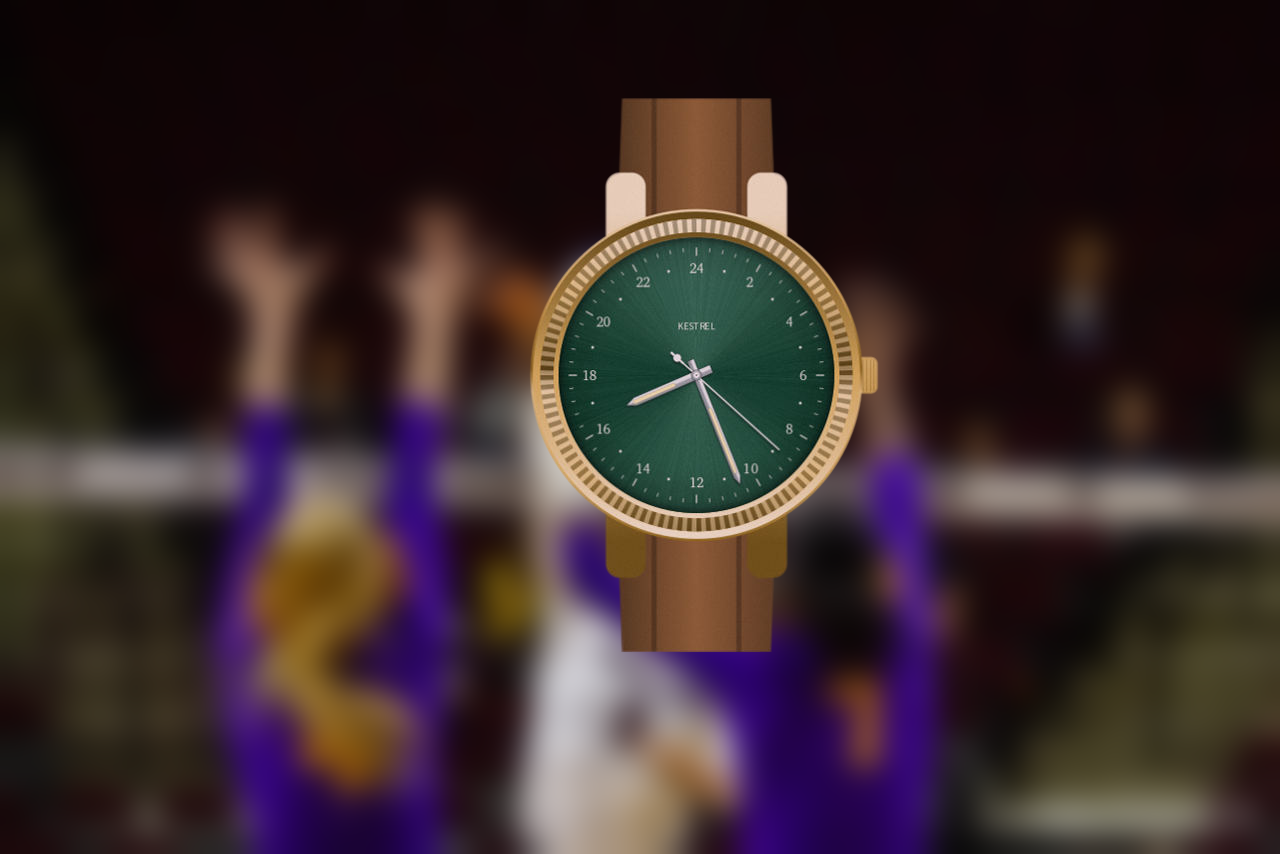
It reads 16:26:22
